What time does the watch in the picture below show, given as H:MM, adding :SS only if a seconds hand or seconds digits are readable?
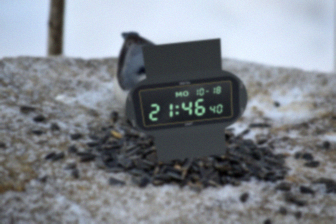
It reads 21:46
